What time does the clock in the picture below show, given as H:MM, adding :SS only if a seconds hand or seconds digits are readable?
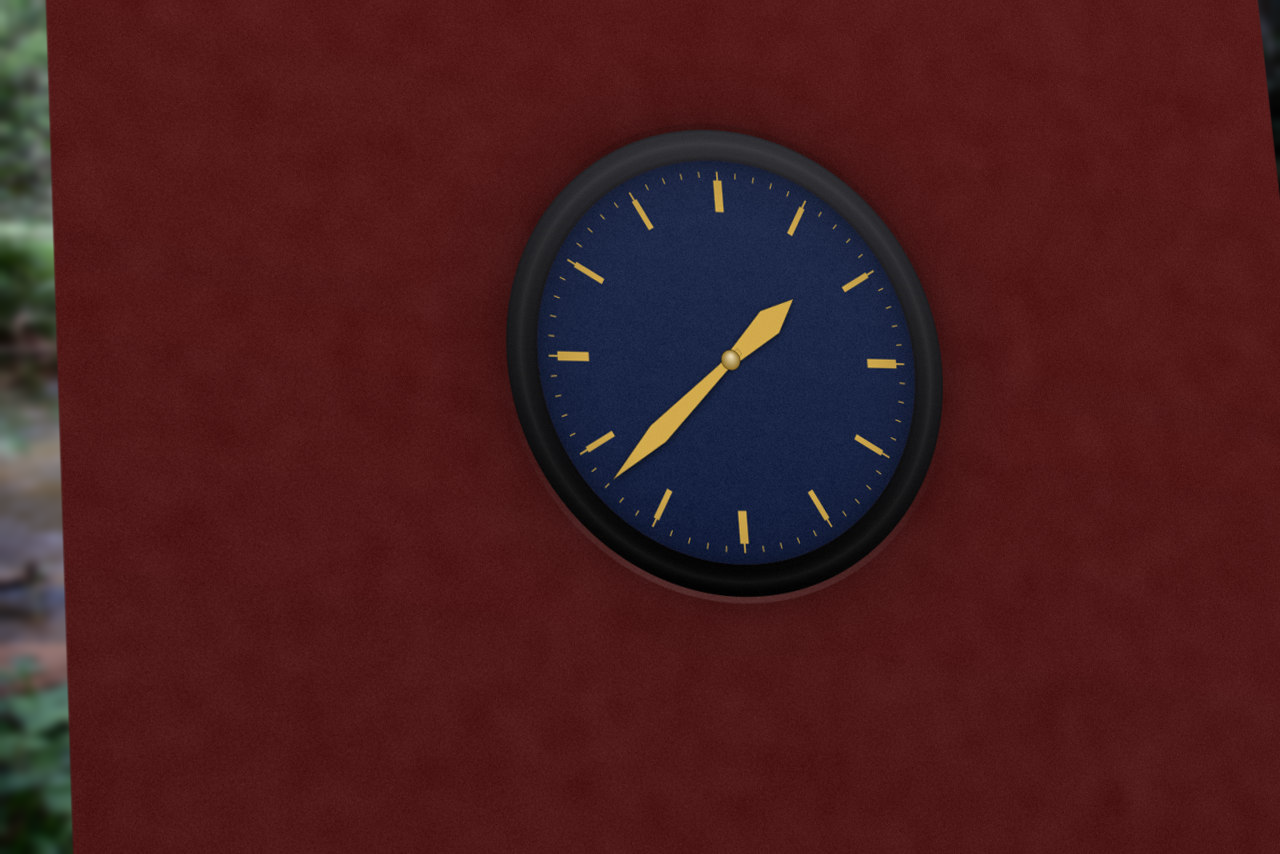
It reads 1:38
